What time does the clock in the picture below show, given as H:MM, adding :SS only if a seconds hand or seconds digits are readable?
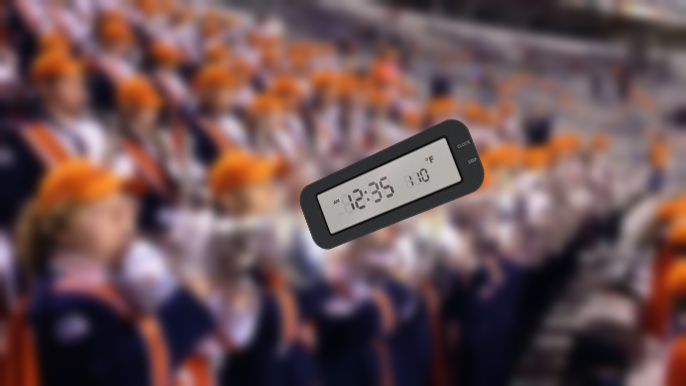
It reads 12:35
